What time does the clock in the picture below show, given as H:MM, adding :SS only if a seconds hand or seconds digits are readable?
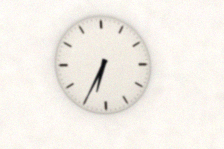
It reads 6:35
